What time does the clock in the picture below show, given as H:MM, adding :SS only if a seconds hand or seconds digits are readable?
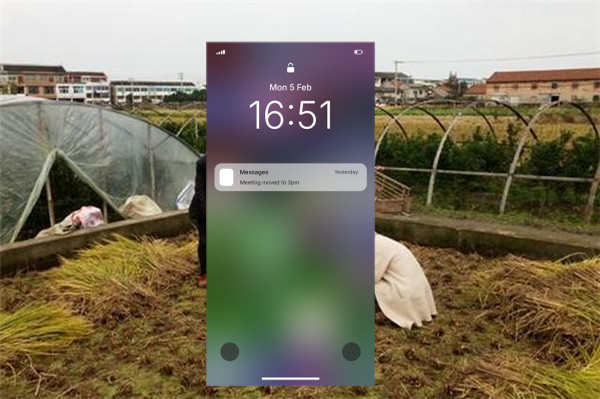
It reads 16:51
